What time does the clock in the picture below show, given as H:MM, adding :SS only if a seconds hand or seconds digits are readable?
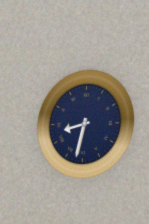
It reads 8:32
